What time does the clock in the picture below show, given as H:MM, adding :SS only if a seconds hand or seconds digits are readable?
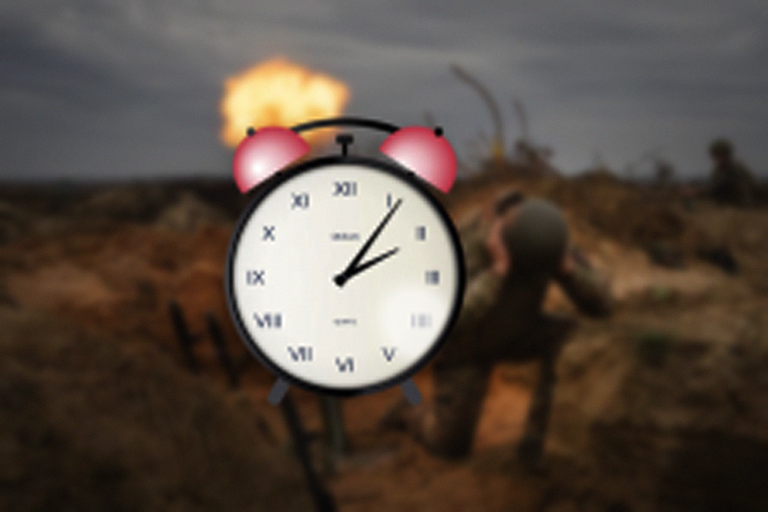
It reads 2:06
